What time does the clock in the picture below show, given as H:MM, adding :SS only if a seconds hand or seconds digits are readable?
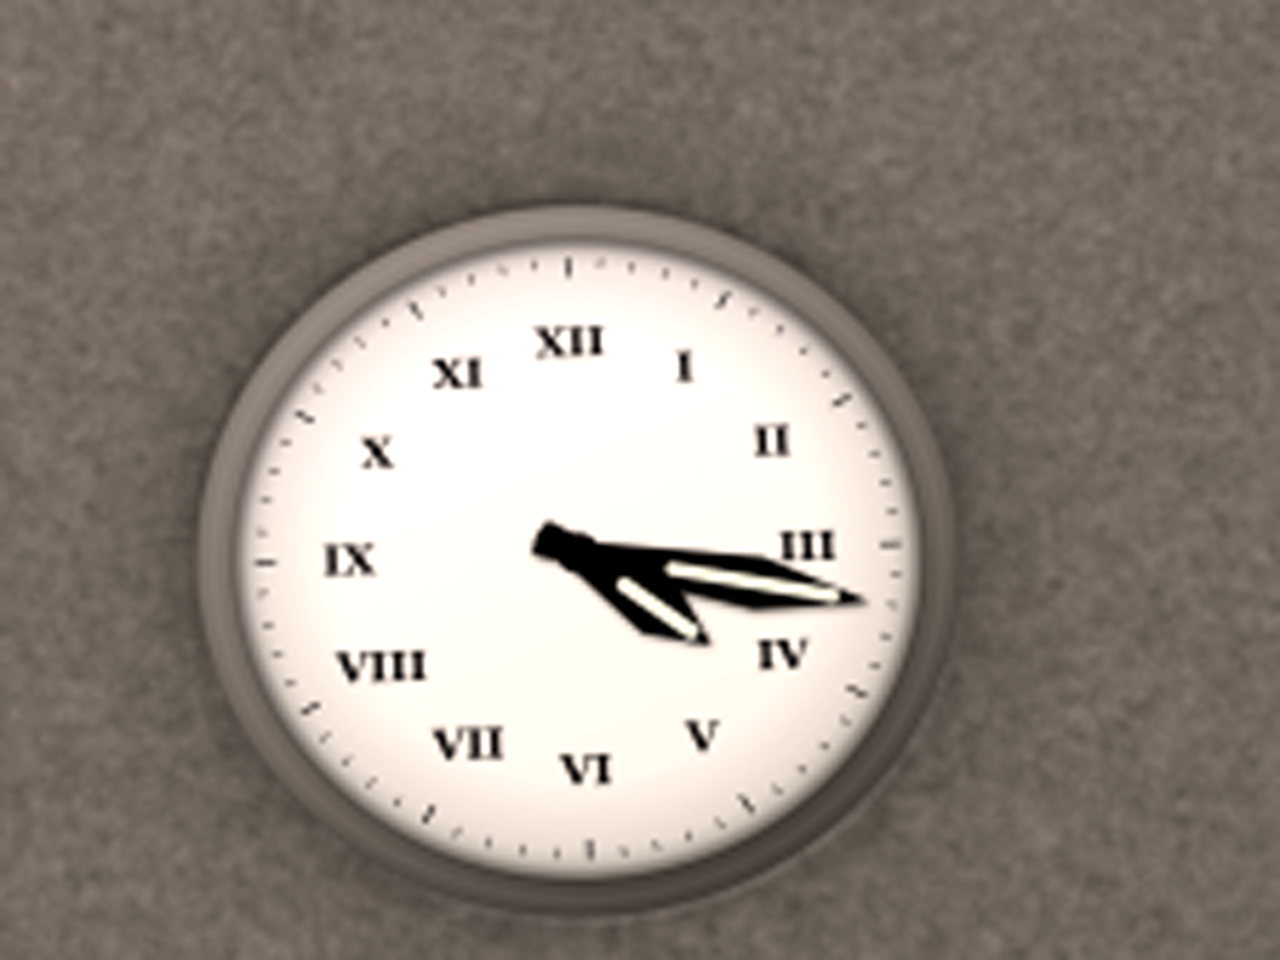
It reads 4:17
